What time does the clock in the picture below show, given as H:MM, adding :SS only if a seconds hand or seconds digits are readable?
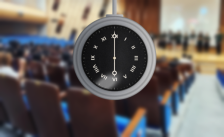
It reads 6:00
